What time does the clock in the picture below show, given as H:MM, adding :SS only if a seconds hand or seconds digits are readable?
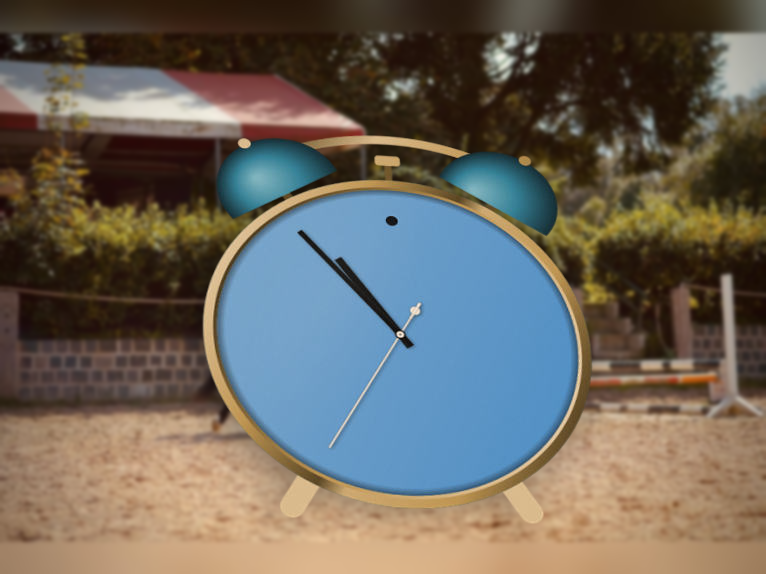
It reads 10:53:35
